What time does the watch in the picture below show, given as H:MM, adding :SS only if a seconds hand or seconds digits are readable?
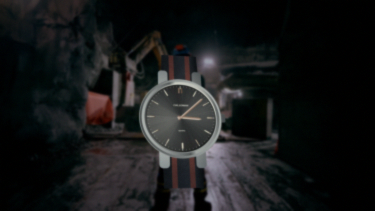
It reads 3:08
